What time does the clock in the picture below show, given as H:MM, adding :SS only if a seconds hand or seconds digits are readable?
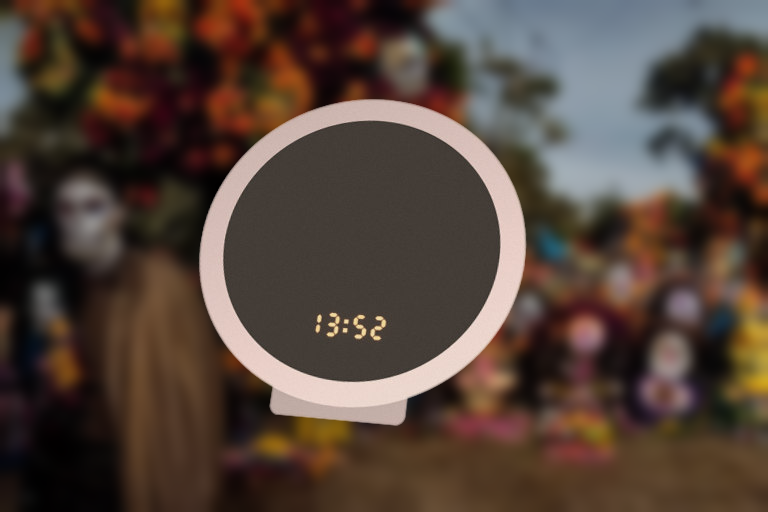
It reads 13:52
